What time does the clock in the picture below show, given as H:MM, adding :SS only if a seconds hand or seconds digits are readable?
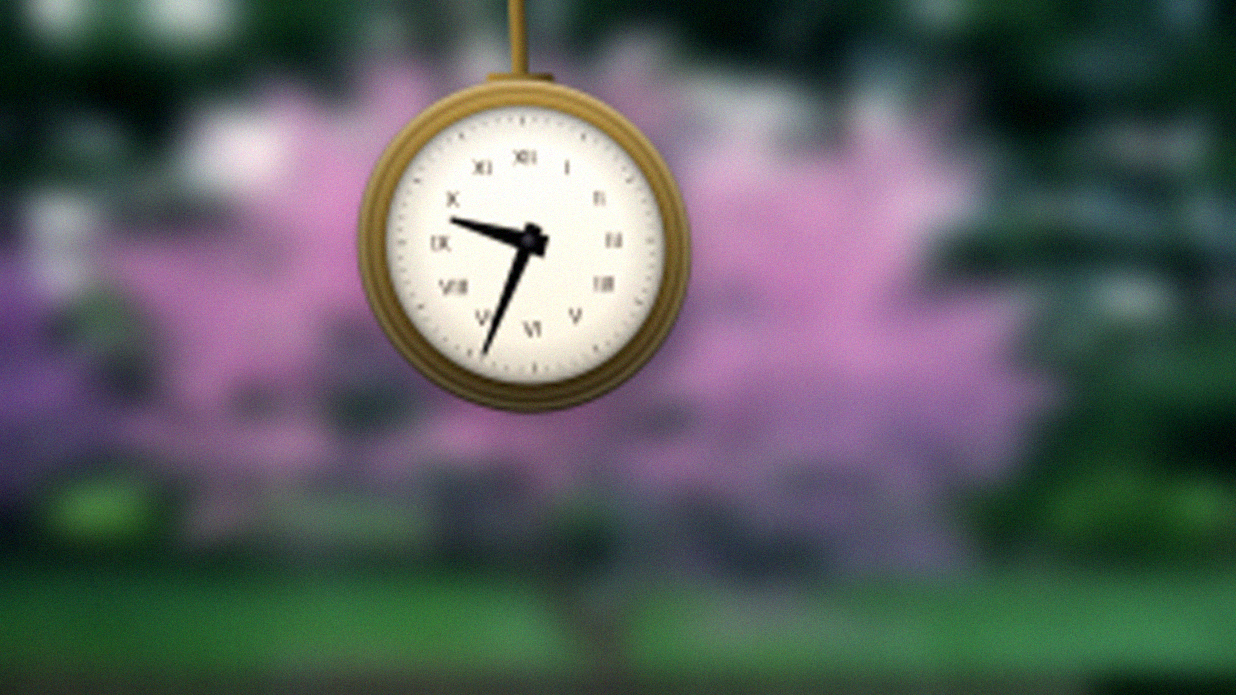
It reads 9:34
